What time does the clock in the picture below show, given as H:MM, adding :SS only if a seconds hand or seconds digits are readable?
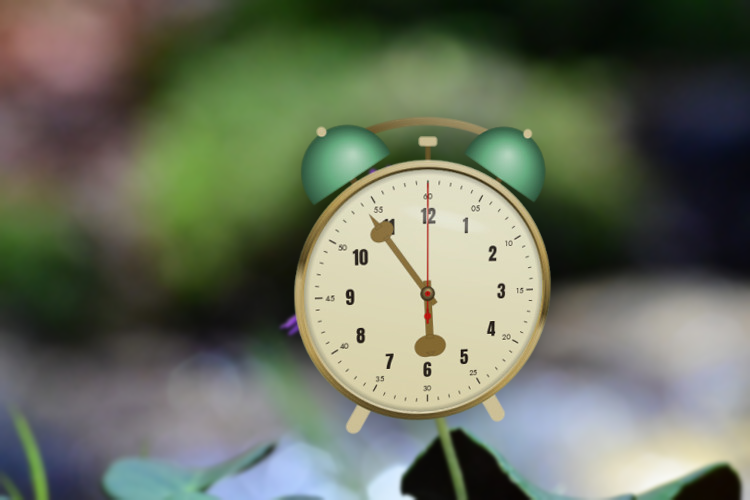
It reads 5:54:00
